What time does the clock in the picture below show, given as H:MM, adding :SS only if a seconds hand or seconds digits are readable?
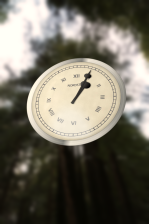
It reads 1:04
